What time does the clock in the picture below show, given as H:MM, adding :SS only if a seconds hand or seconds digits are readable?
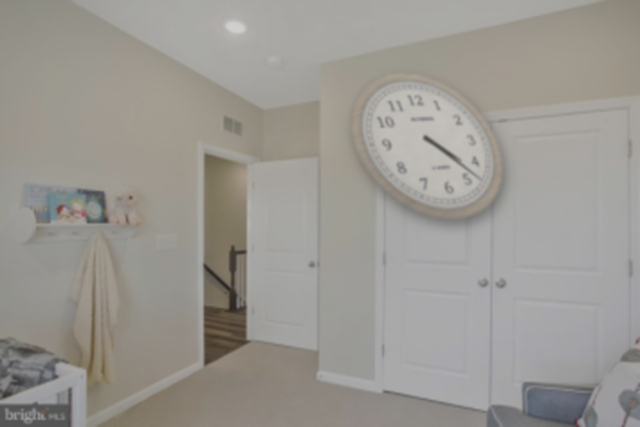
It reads 4:23
